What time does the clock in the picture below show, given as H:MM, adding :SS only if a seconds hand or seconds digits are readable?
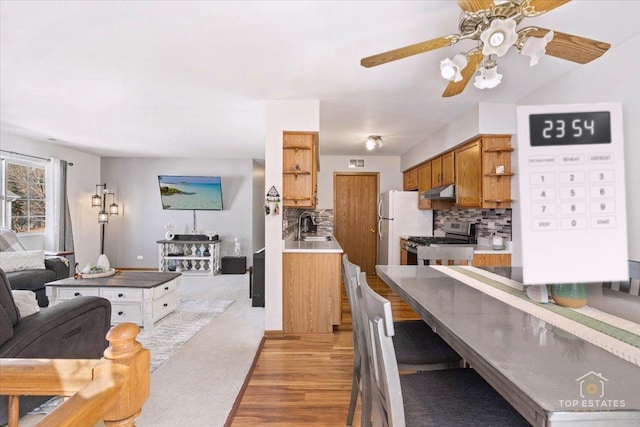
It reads 23:54
